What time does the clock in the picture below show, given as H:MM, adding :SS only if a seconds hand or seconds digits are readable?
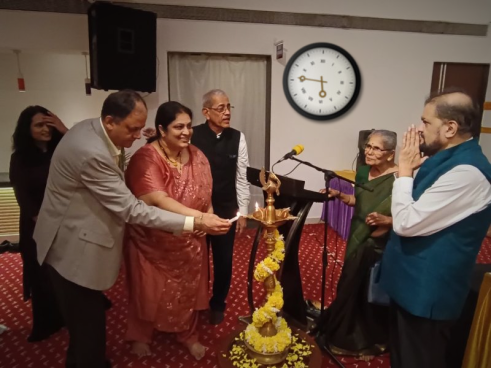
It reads 5:46
